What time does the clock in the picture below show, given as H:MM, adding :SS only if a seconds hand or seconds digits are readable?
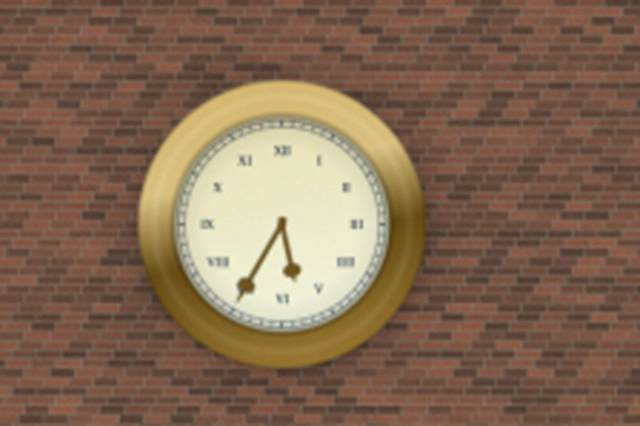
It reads 5:35
